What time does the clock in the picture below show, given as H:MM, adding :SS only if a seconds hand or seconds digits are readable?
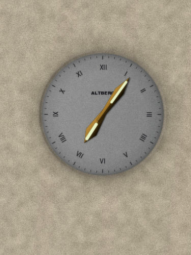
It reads 7:06
